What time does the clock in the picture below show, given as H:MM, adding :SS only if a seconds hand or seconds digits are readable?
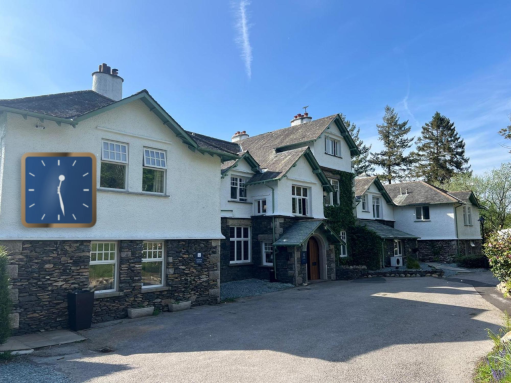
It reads 12:28
